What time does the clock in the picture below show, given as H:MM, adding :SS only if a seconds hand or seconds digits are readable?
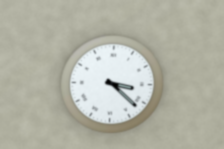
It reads 3:22
